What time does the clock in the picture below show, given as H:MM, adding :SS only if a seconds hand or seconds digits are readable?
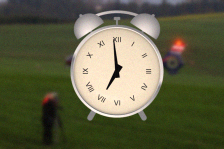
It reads 6:59
